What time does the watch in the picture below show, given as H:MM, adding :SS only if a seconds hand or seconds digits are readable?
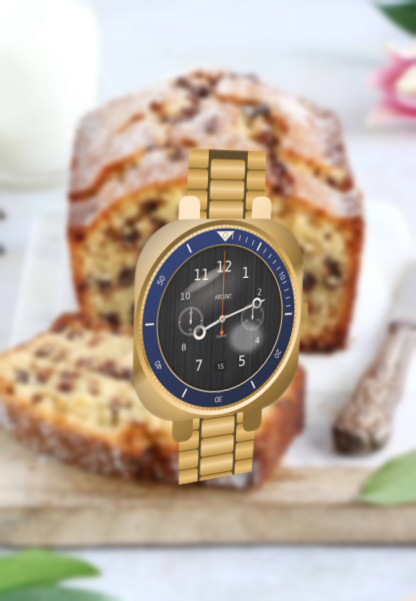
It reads 8:12
